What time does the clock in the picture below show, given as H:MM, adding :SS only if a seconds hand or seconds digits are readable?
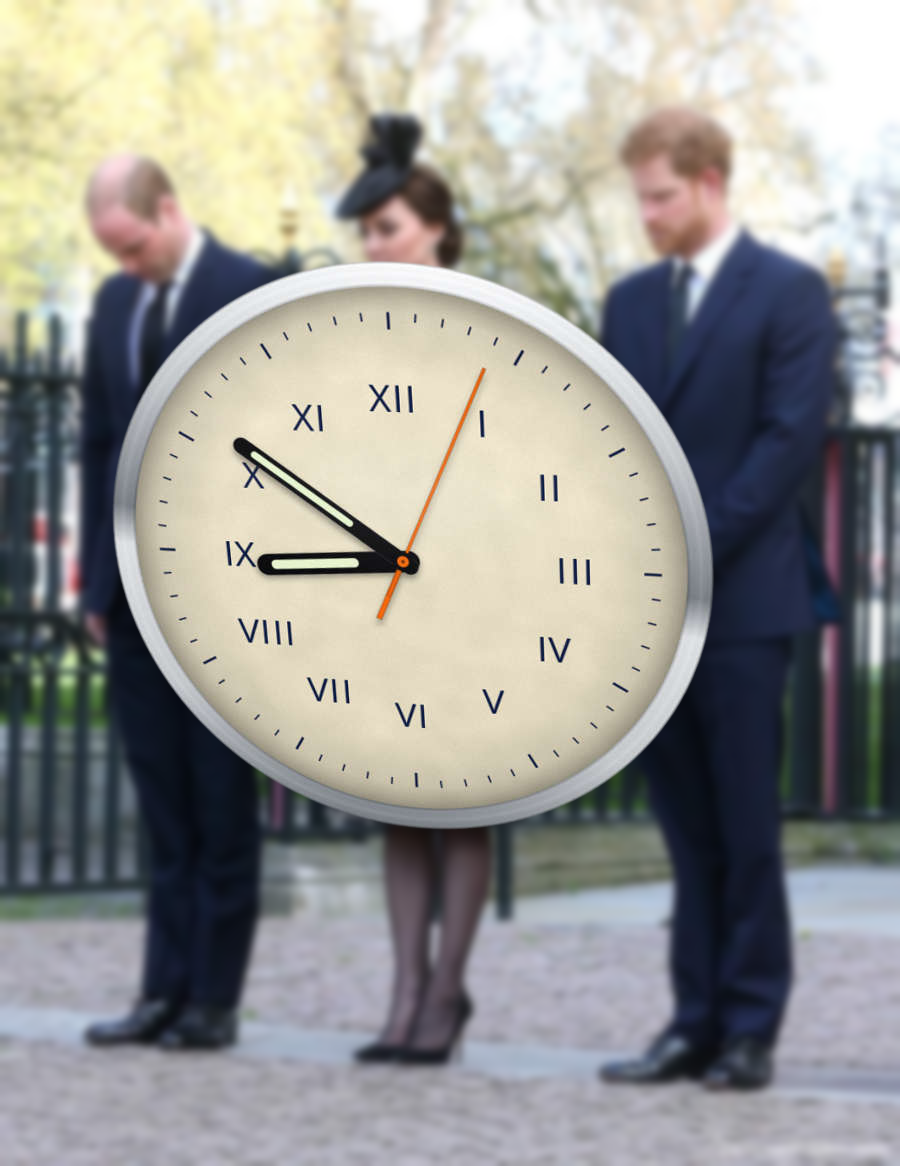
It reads 8:51:04
